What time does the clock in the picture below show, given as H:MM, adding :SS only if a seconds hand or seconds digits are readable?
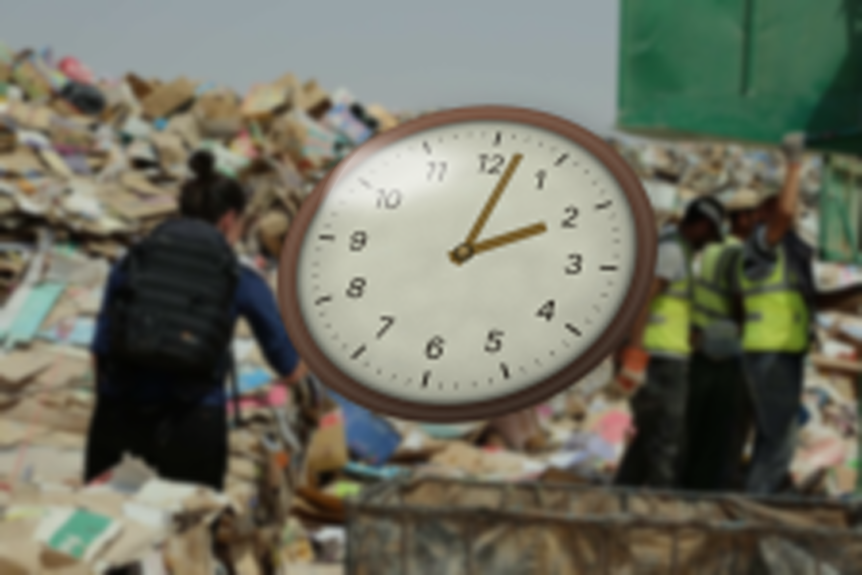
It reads 2:02
